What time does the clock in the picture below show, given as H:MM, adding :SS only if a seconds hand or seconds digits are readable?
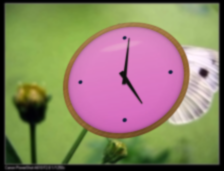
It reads 5:01
